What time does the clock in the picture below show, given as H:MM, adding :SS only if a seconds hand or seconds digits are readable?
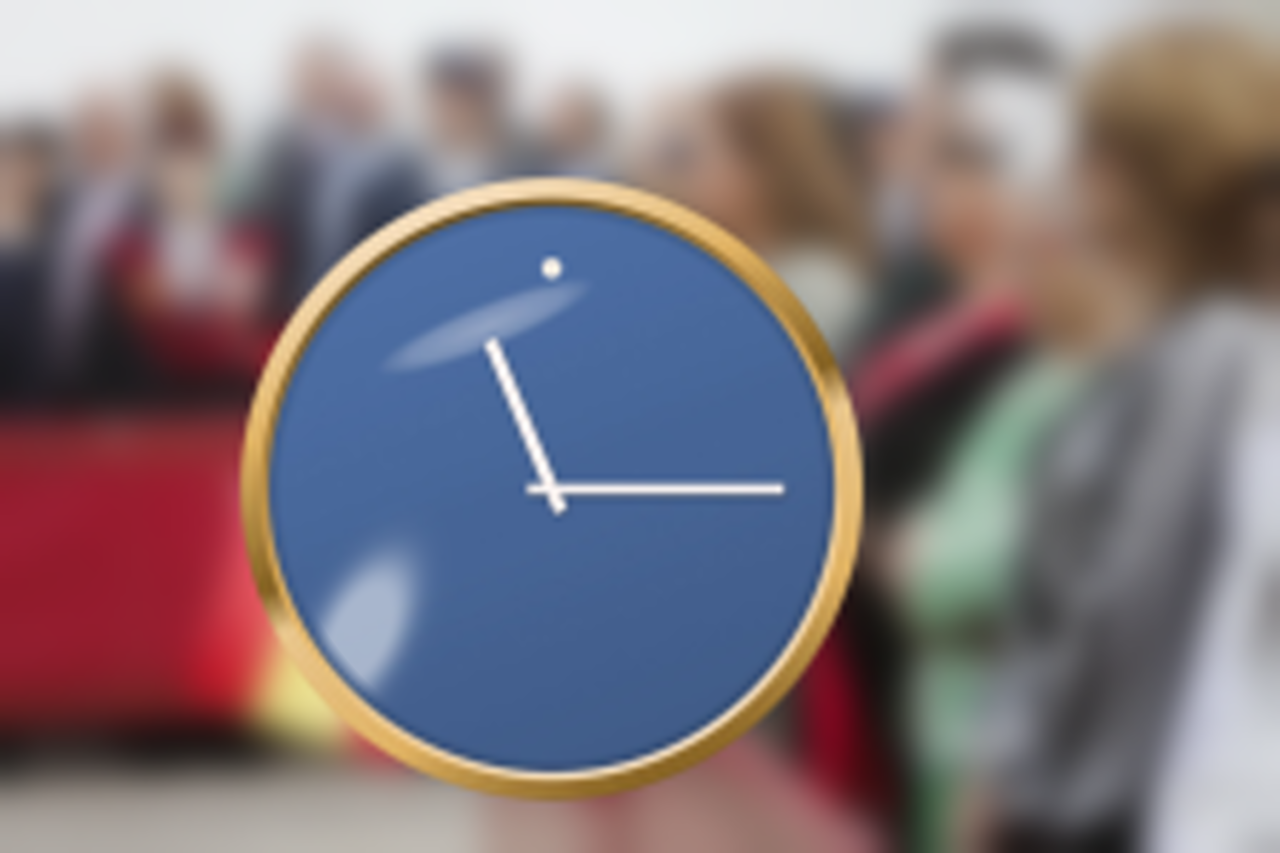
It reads 11:15
